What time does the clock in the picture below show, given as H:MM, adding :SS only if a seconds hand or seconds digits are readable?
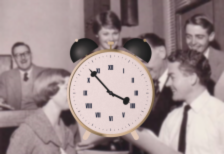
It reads 3:53
